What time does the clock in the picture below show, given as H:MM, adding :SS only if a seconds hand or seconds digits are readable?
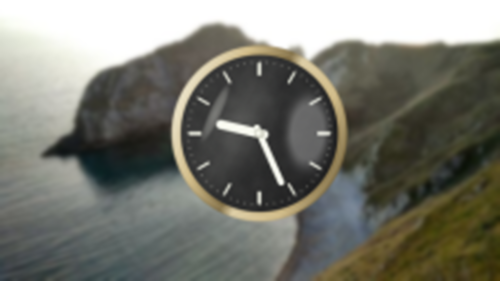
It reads 9:26
